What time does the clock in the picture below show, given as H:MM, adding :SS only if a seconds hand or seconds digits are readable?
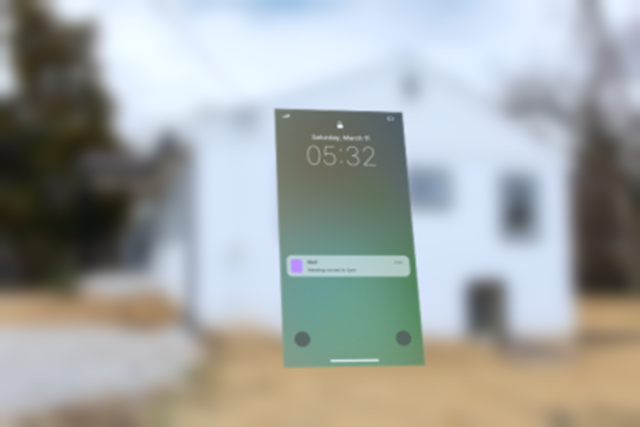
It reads 5:32
